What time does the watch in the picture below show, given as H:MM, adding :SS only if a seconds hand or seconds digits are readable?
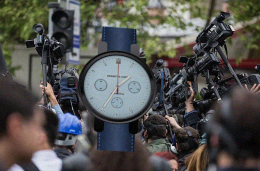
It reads 1:35
